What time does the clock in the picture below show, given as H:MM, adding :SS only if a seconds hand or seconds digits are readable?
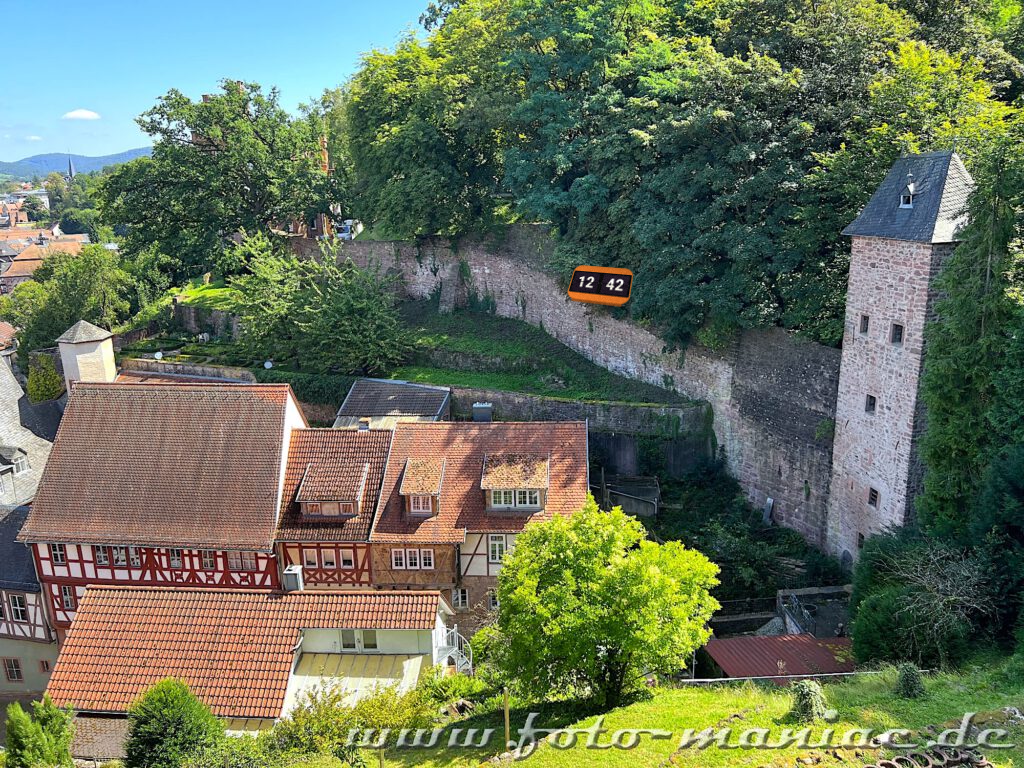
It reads 12:42
